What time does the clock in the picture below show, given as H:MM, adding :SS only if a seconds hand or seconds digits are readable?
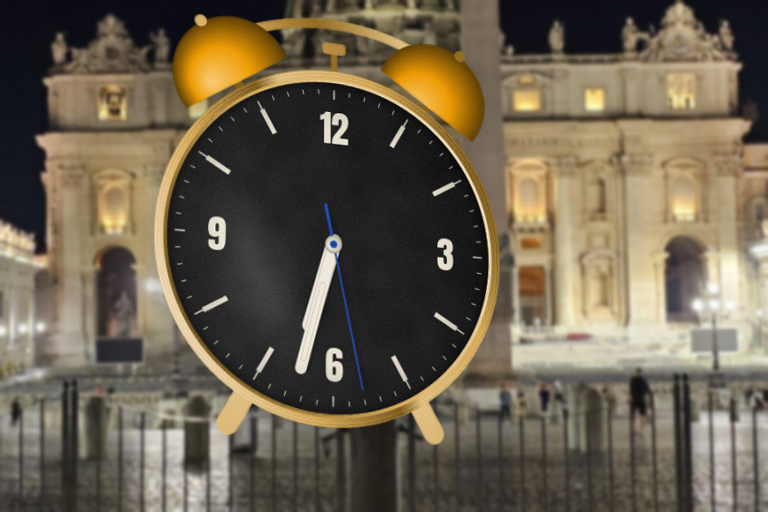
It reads 6:32:28
